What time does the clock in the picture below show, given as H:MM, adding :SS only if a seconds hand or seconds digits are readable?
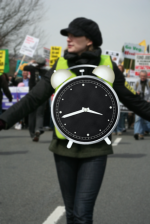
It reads 3:43
